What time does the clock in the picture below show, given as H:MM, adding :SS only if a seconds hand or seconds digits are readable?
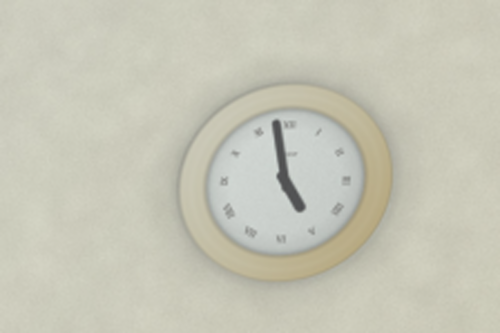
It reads 4:58
